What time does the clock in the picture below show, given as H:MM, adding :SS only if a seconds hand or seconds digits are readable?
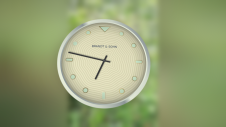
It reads 6:47
